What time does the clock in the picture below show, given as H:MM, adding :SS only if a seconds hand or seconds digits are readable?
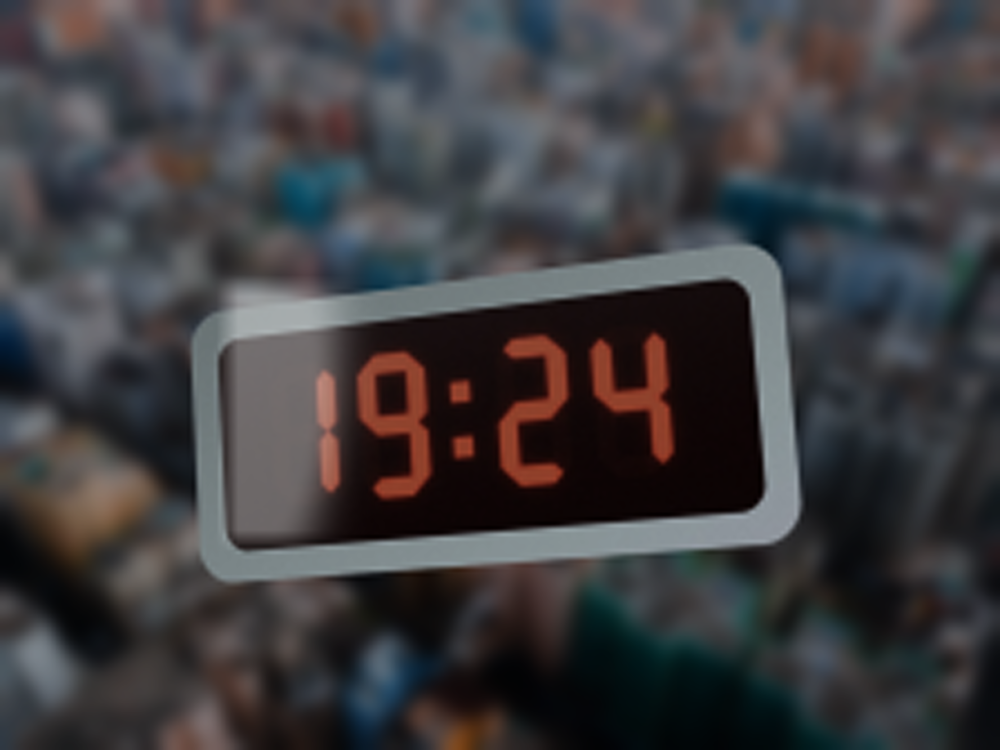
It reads 19:24
